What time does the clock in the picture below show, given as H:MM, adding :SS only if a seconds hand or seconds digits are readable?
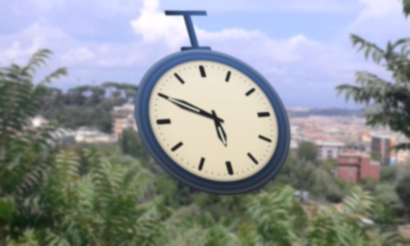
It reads 5:50
